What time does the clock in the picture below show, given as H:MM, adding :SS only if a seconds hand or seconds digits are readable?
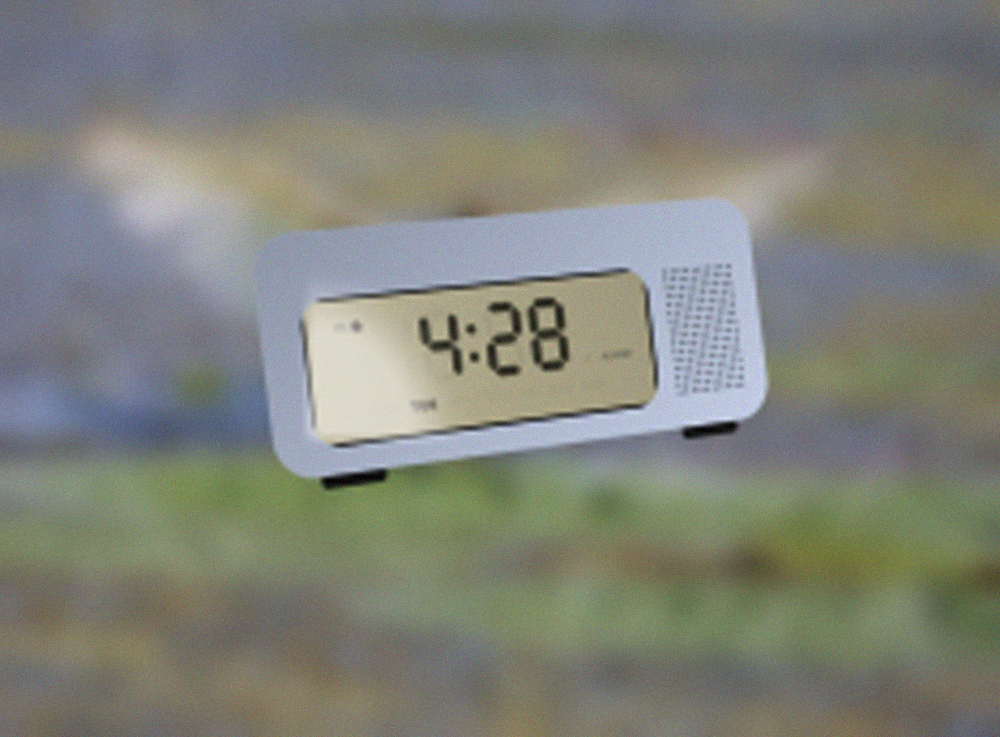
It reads 4:28
